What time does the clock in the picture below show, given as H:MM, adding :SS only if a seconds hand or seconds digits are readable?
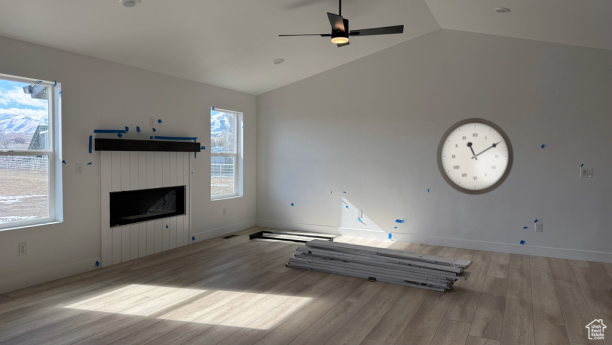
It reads 11:10
